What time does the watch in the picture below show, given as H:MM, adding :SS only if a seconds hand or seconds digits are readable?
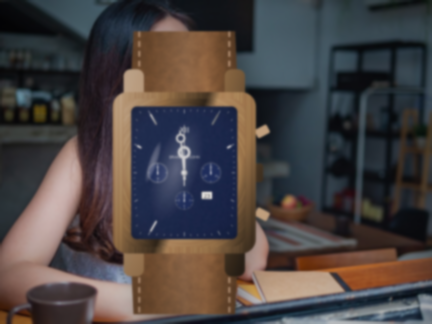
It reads 11:59
